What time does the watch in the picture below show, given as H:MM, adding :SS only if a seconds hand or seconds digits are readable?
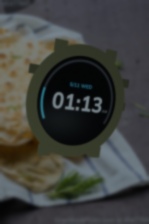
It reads 1:13
